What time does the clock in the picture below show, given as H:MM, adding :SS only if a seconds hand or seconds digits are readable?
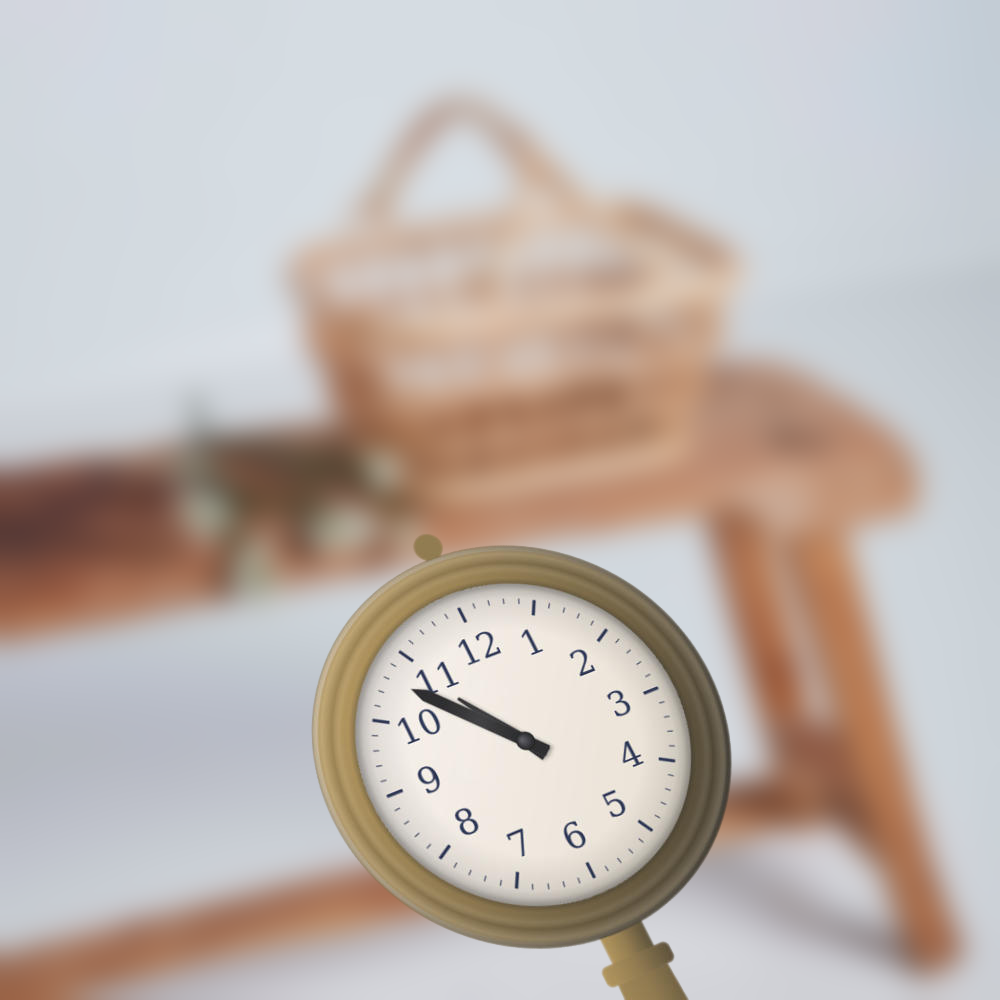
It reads 10:53
